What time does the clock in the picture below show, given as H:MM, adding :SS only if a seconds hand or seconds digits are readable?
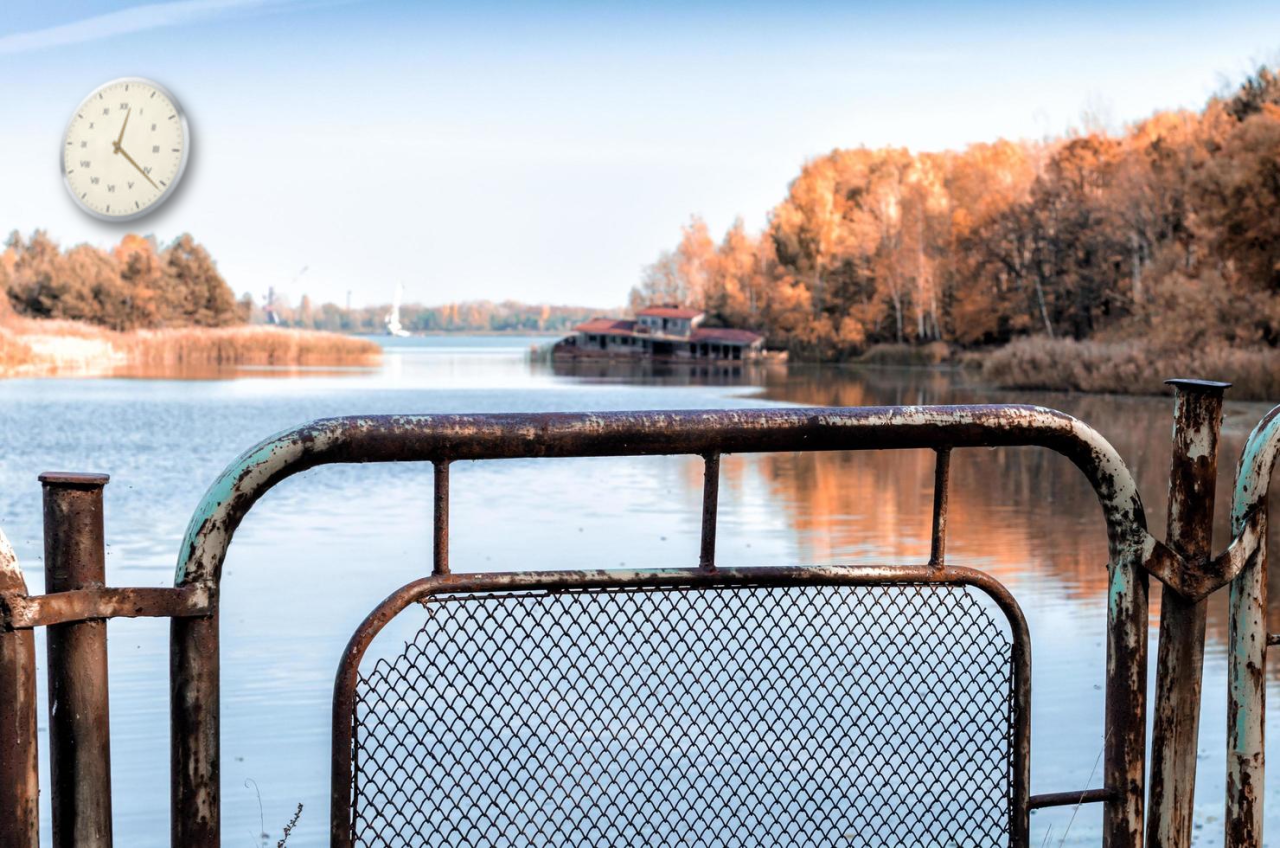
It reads 12:21
